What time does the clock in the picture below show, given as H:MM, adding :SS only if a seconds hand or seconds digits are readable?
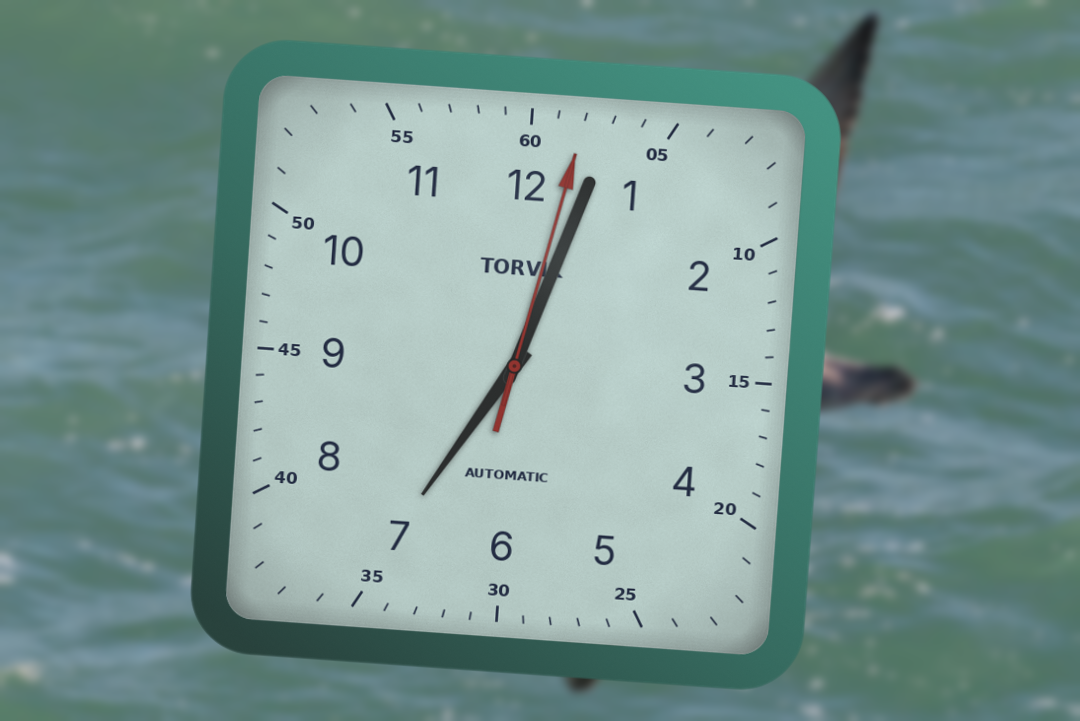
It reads 7:03:02
